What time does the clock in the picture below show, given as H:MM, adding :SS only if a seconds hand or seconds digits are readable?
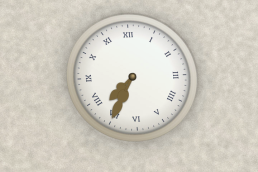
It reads 7:35
